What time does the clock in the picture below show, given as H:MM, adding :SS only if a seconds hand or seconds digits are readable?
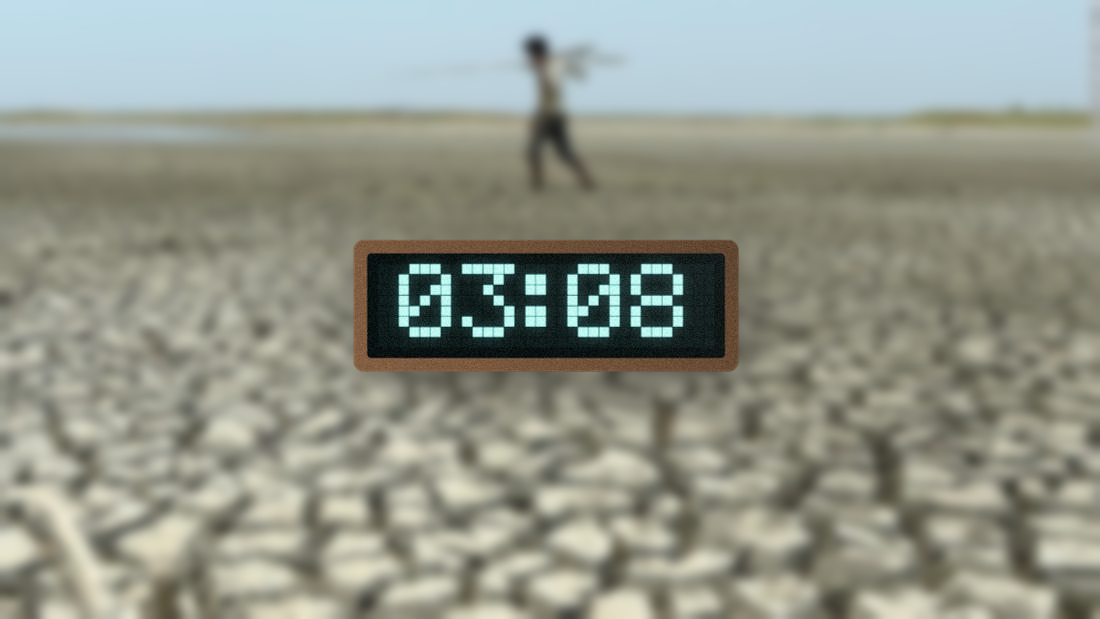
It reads 3:08
